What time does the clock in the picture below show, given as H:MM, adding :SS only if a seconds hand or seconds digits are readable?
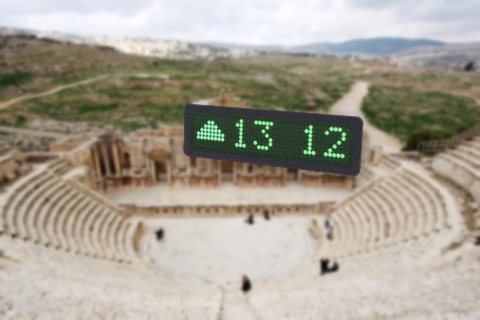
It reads 13:12
